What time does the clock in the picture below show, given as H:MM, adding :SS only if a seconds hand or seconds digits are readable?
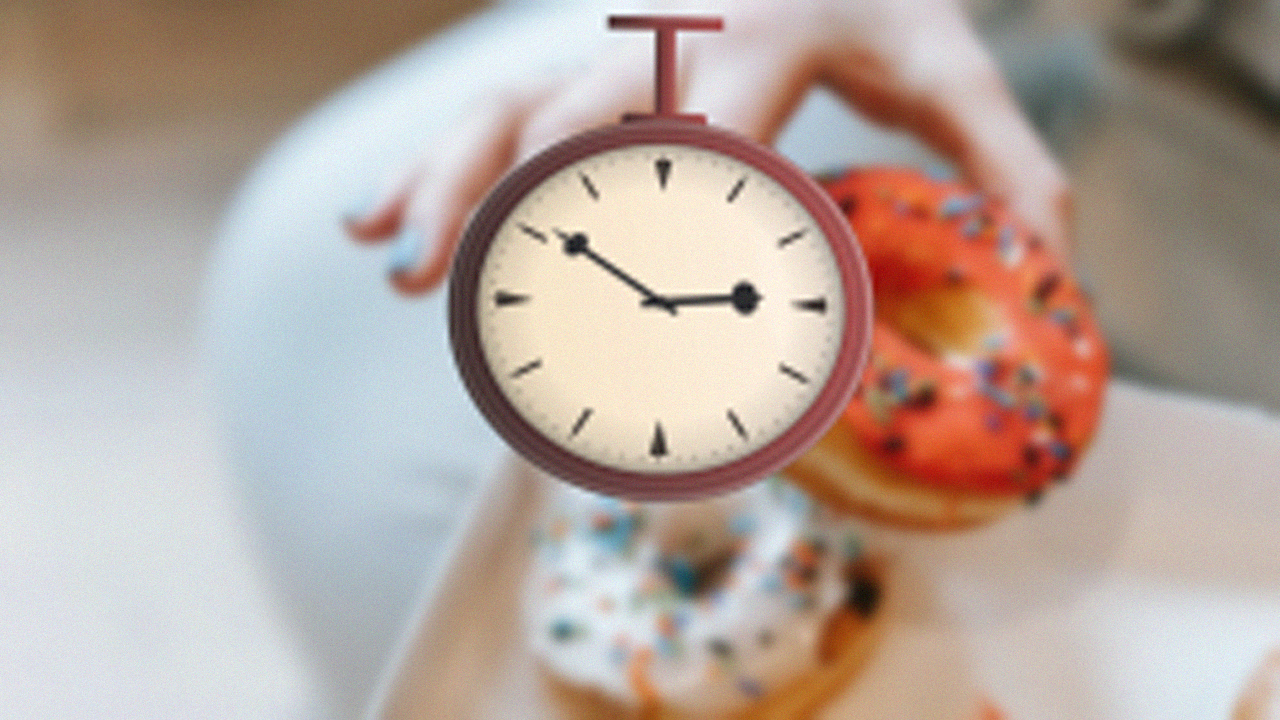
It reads 2:51
